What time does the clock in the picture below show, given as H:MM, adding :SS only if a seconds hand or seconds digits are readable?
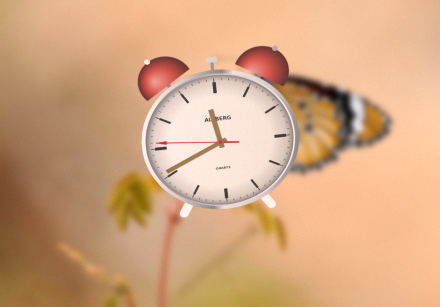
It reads 11:40:46
